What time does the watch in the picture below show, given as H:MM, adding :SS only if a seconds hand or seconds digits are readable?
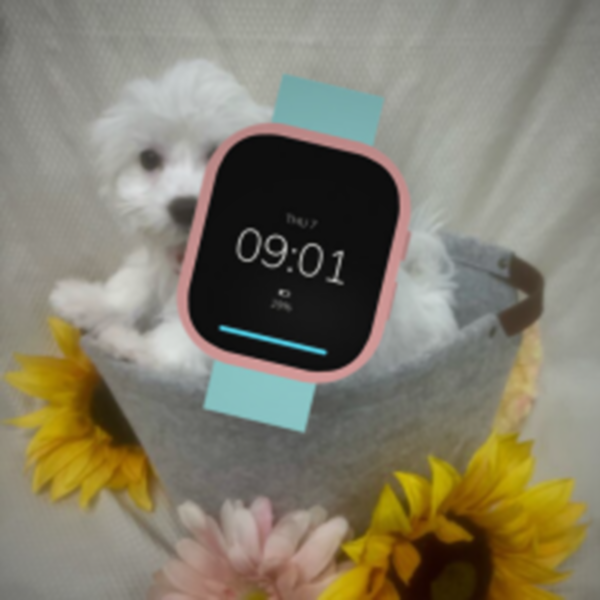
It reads 9:01
